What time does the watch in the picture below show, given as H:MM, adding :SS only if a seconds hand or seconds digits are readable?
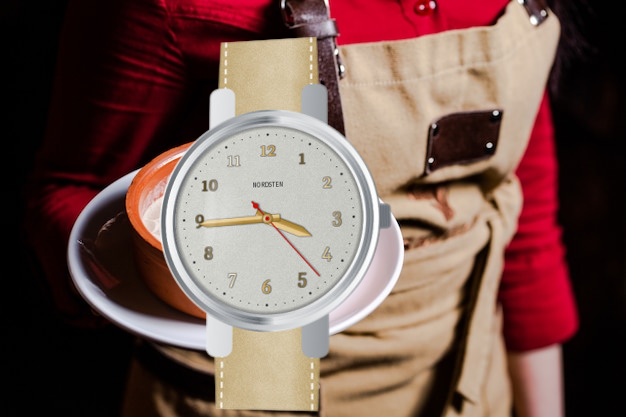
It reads 3:44:23
